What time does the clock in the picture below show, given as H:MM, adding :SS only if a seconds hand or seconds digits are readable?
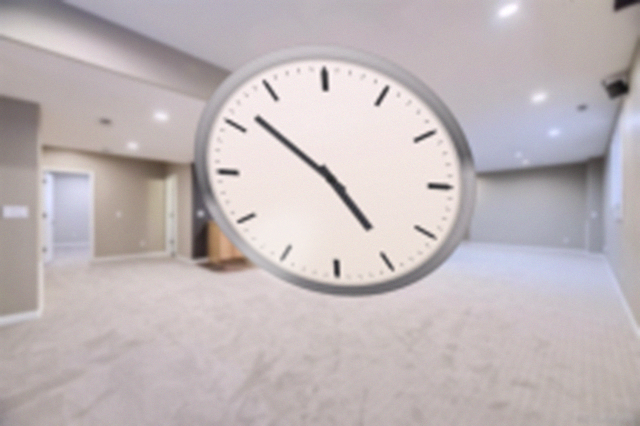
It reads 4:52
